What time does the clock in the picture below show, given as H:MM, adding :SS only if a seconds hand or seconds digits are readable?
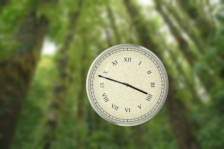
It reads 3:48
